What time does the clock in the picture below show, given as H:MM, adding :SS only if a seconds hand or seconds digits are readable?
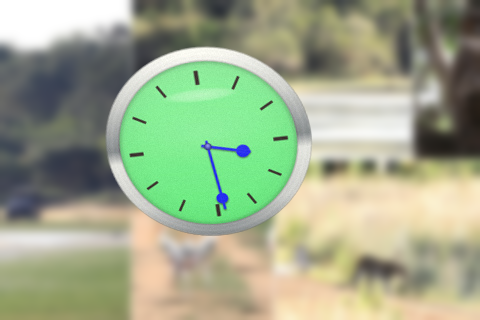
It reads 3:29
